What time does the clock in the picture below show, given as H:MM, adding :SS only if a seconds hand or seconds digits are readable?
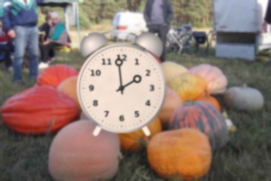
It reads 1:59
